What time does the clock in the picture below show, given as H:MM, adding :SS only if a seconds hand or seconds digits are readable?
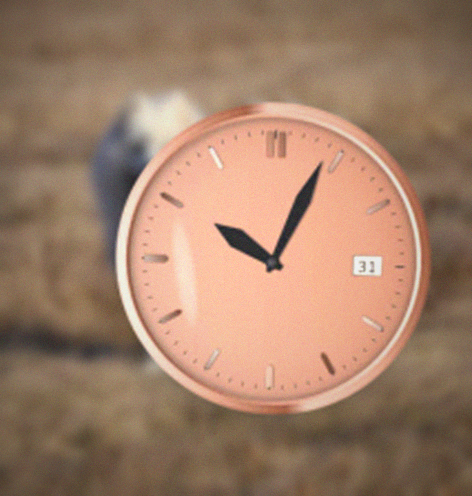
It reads 10:04
